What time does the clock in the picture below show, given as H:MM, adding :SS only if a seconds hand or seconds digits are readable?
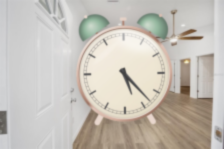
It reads 5:23
